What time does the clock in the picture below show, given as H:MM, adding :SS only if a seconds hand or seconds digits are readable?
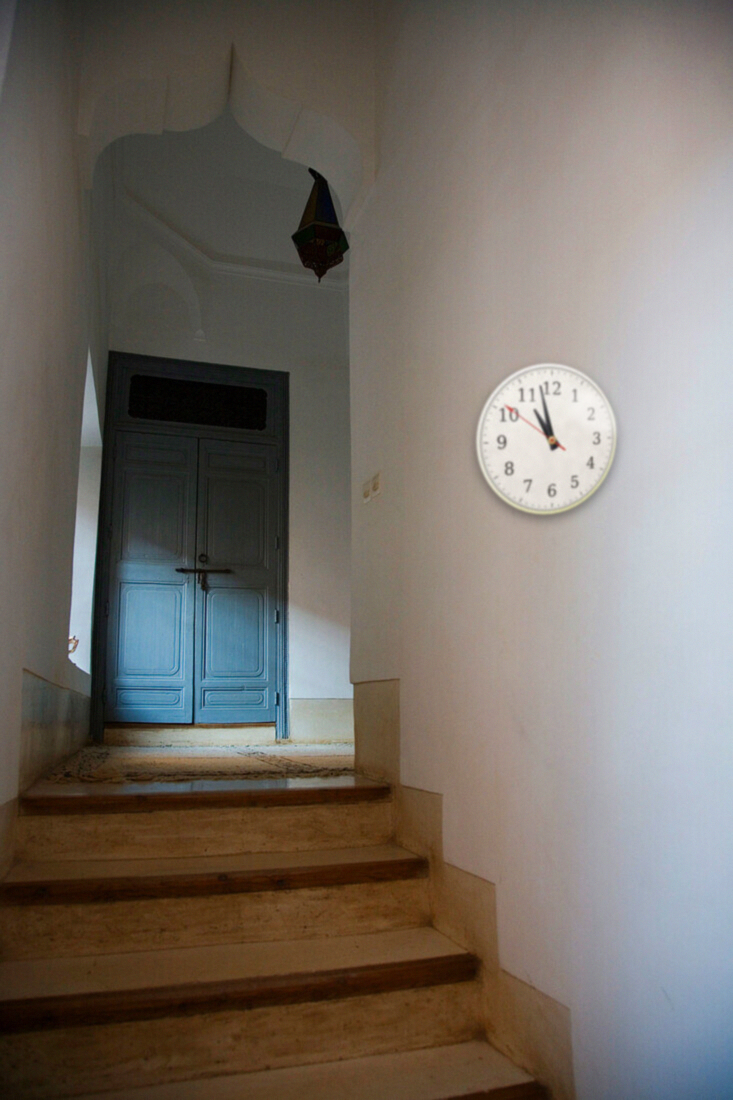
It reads 10:57:51
